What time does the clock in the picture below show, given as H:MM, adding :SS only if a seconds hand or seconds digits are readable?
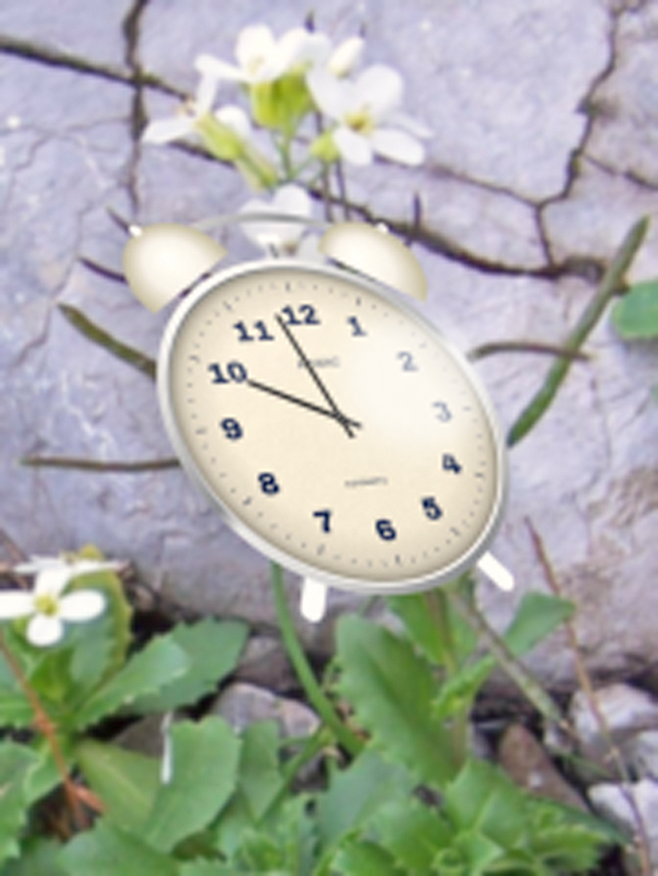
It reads 9:58
